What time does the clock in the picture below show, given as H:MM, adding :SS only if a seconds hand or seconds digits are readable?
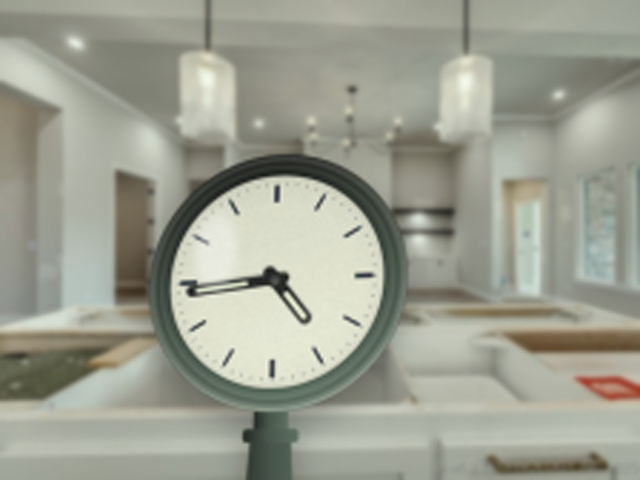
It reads 4:44
